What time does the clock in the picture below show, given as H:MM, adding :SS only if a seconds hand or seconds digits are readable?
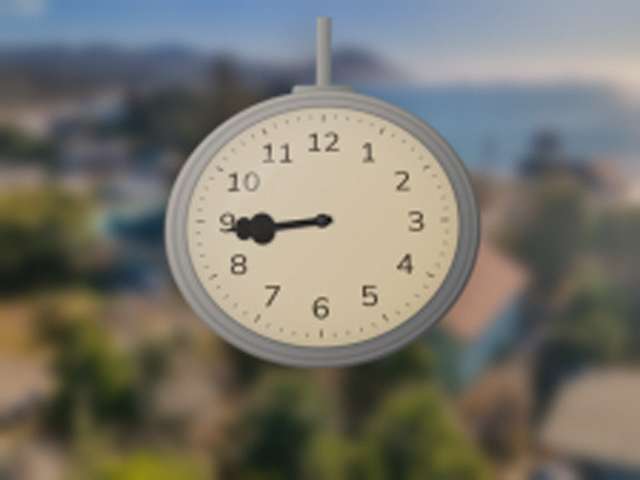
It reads 8:44
